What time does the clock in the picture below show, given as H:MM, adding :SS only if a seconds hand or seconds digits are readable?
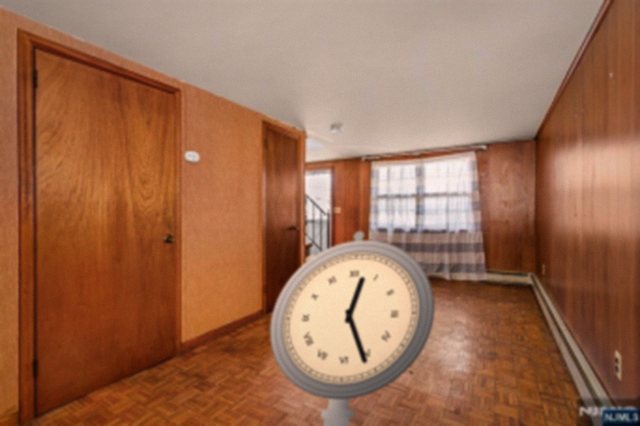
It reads 12:26
